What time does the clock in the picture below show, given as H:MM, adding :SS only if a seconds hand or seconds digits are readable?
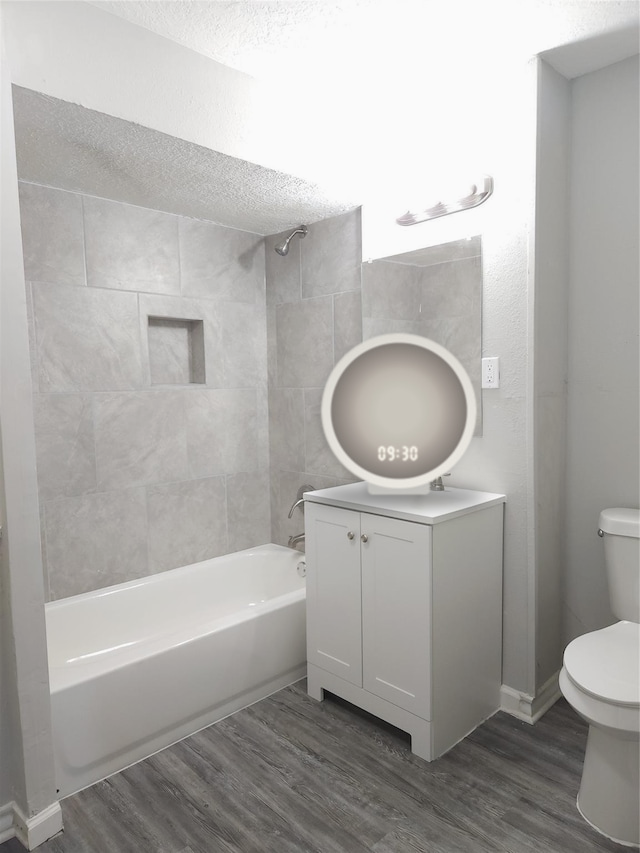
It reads 9:30
